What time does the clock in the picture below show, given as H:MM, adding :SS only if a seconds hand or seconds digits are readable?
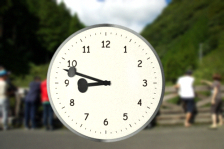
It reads 8:48
